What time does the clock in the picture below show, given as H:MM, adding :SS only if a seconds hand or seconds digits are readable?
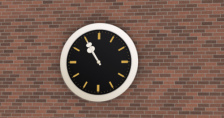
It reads 10:55
